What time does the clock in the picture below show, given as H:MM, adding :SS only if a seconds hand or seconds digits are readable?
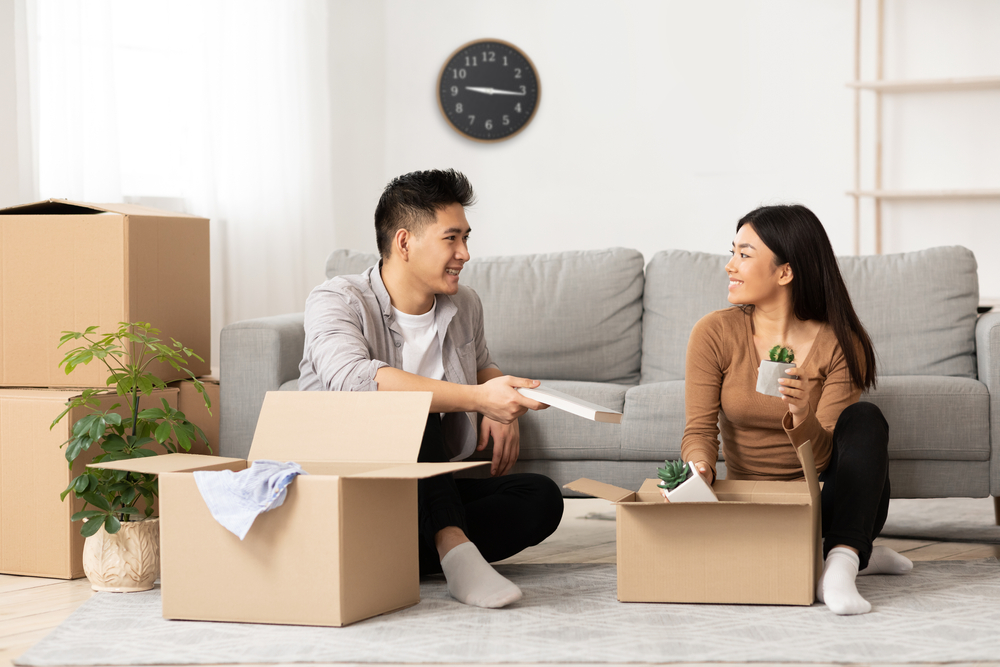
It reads 9:16
